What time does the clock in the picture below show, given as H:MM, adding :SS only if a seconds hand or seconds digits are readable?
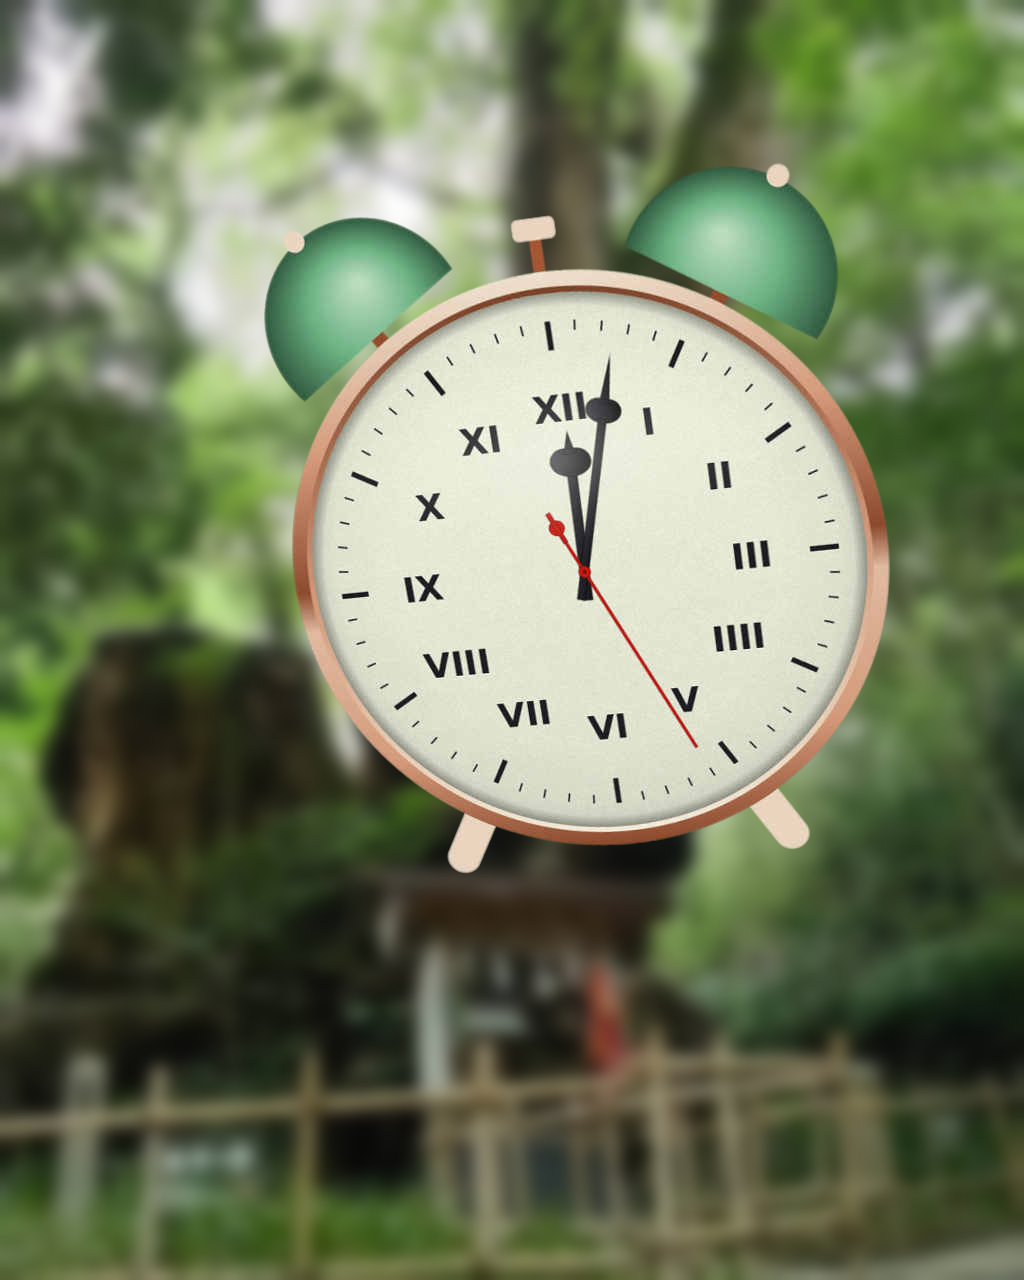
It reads 12:02:26
